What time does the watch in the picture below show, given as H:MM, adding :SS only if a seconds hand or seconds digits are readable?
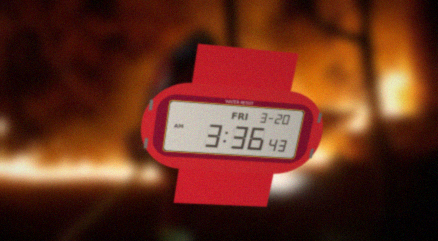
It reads 3:36:43
